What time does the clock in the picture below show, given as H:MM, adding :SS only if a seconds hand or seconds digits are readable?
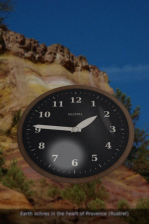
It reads 1:46
